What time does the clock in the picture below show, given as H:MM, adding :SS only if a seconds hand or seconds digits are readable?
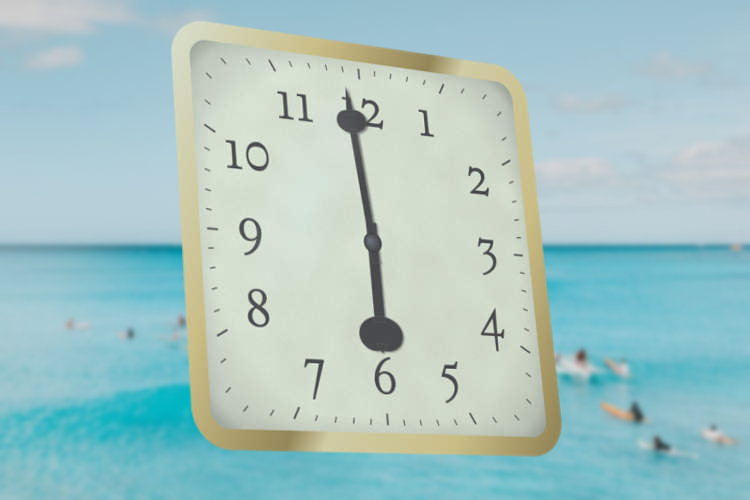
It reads 5:59
